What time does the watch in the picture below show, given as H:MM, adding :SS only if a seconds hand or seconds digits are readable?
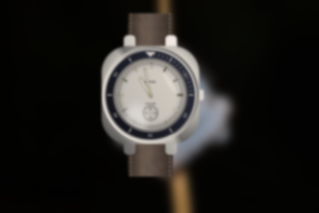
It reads 10:58
